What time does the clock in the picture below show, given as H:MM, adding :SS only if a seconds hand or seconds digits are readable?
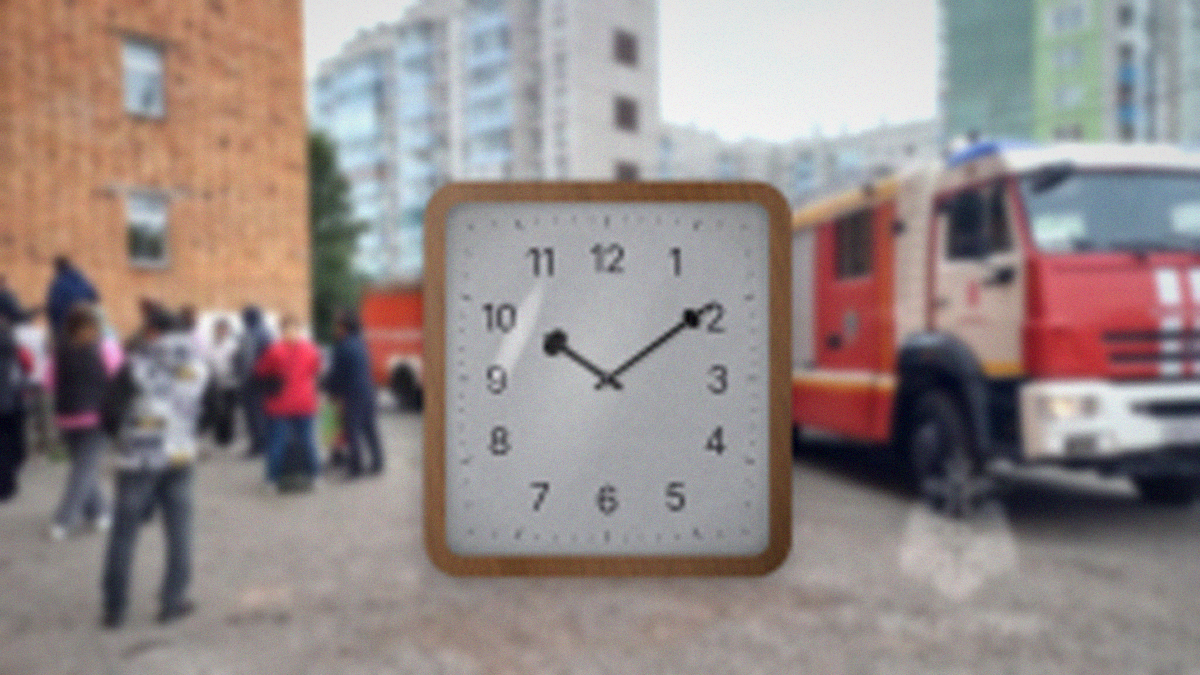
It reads 10:09
